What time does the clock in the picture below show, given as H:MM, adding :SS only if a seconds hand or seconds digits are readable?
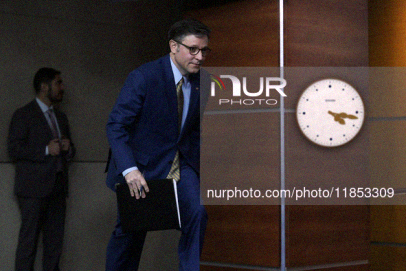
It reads 4:17
